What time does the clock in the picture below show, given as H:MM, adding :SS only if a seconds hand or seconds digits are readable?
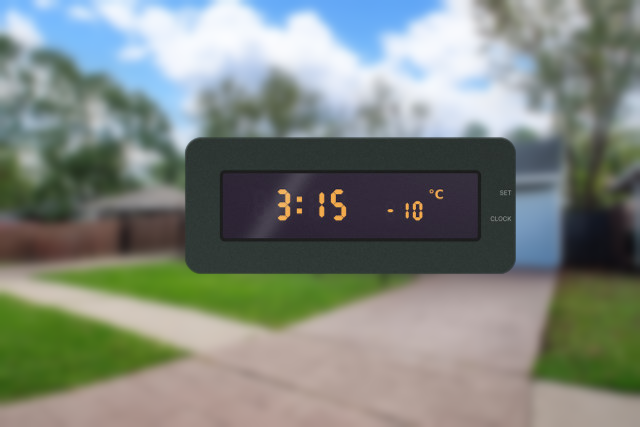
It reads 3:15
